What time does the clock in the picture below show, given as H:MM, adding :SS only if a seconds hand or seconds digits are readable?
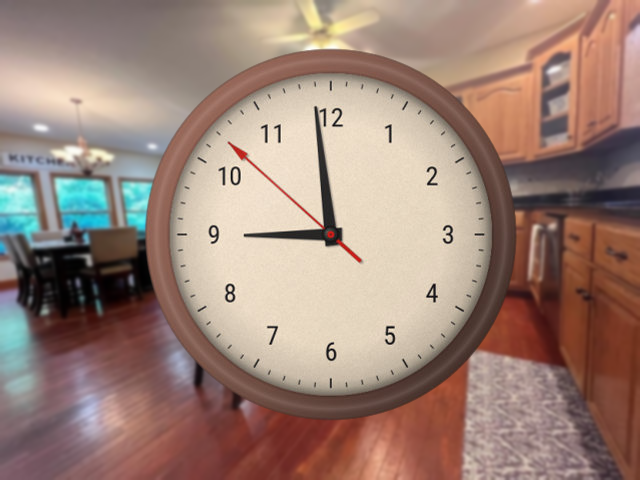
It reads 8:58:52
